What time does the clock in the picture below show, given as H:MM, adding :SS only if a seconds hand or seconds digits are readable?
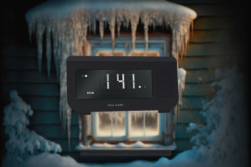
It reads 1:41
